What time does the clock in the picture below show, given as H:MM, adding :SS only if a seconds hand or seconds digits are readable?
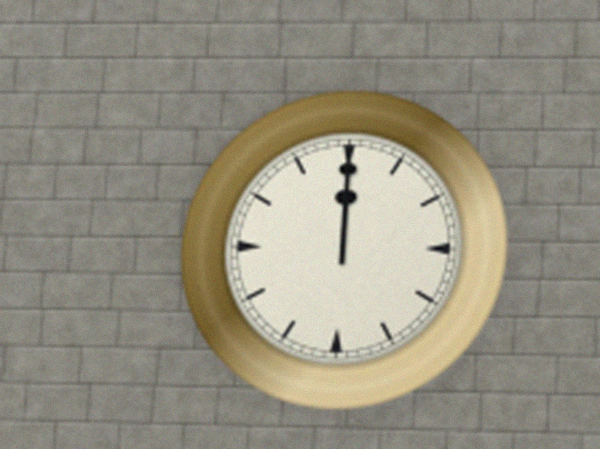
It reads 12:00
